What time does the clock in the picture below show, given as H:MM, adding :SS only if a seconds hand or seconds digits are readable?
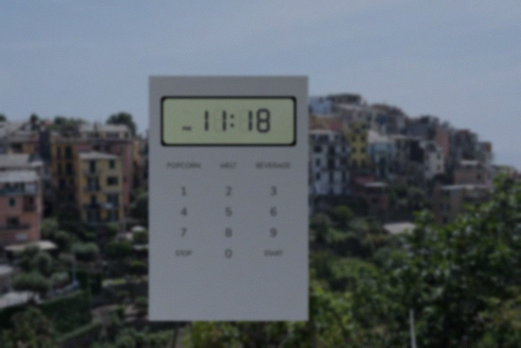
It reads 11:18
